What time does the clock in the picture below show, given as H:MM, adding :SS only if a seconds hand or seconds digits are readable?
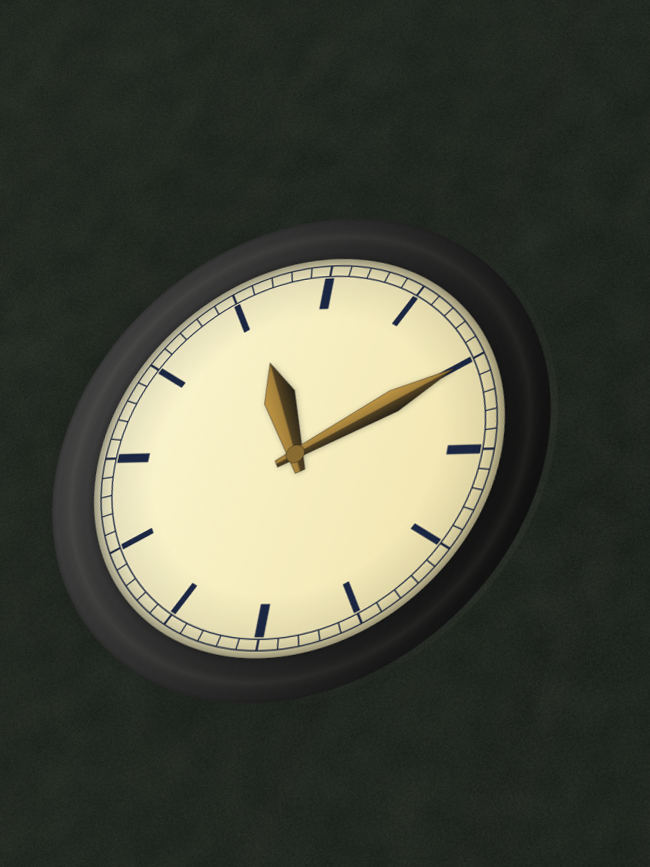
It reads 11:10
